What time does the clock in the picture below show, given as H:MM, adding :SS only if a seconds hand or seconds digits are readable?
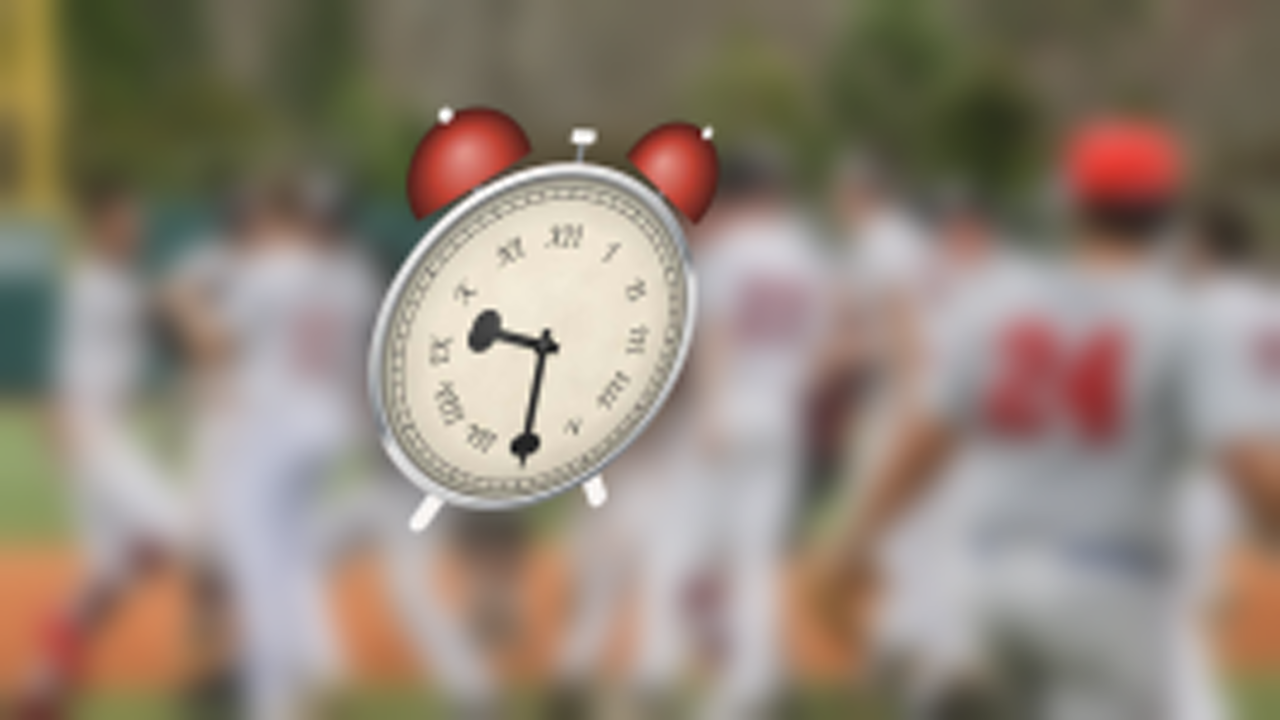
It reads 9:30
